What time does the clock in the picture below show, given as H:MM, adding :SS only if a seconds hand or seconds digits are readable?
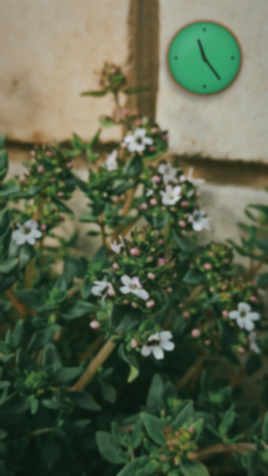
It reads 11:24
